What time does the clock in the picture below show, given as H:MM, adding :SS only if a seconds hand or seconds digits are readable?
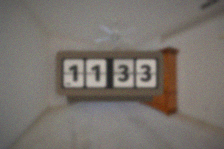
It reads 11:33
